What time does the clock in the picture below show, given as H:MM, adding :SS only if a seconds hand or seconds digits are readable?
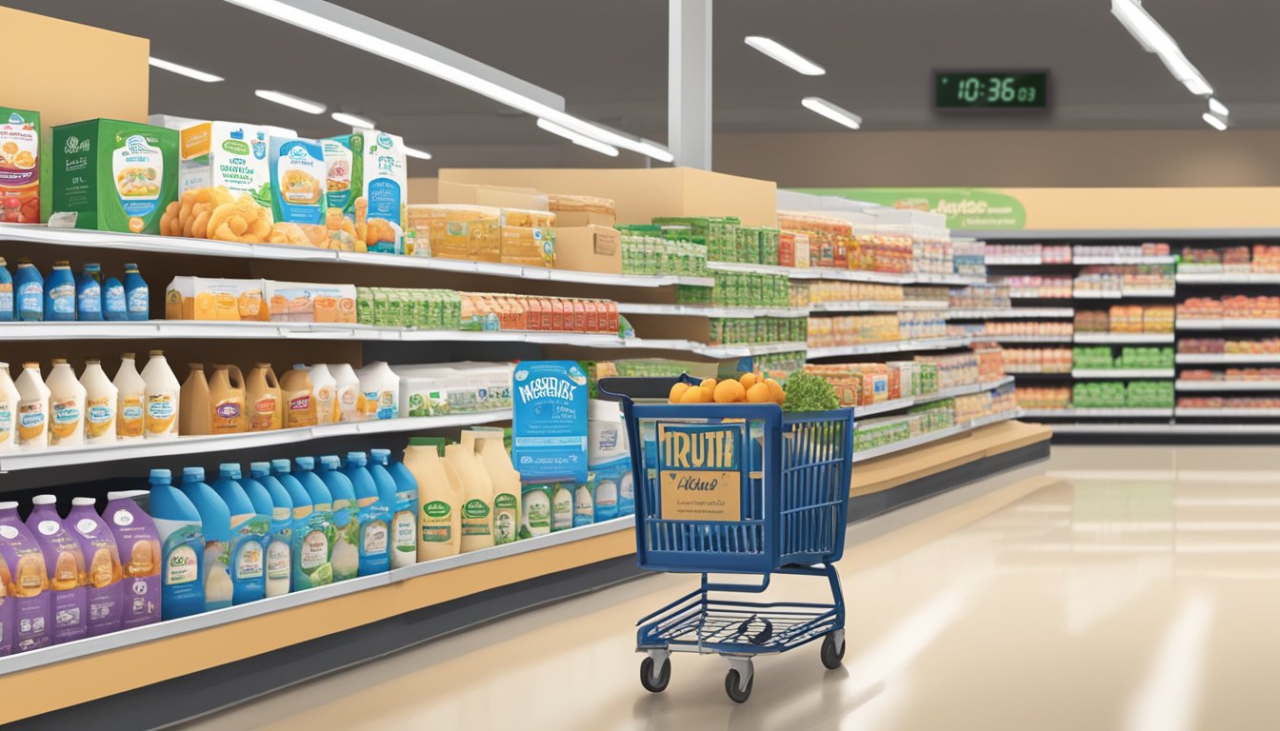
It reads 10:36
